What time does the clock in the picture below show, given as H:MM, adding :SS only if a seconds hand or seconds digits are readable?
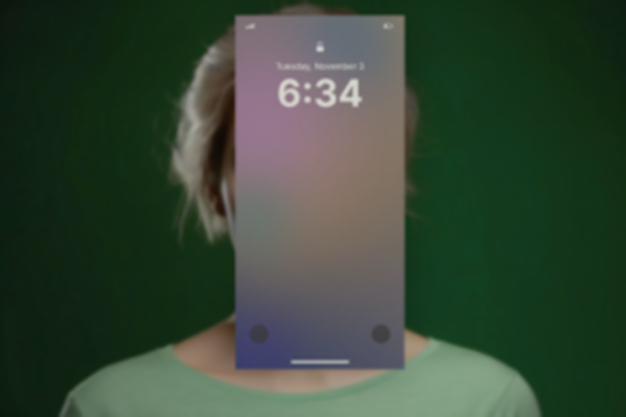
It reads 6:34
